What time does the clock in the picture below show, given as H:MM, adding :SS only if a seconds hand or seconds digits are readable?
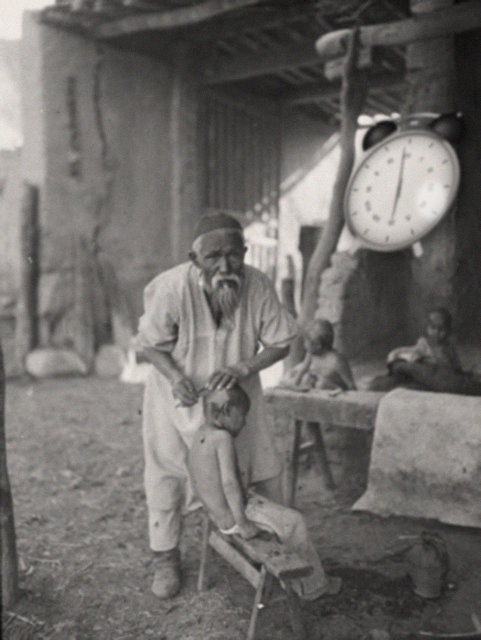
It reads 5:59
